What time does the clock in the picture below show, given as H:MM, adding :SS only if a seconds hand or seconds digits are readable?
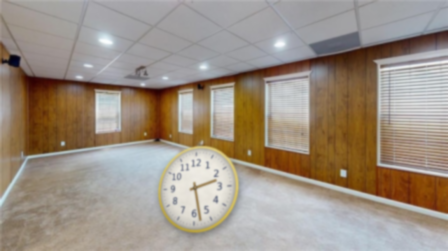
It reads 2:28
